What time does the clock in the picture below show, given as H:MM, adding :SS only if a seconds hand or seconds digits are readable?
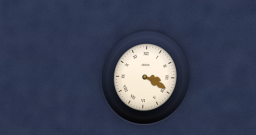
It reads 3:19
